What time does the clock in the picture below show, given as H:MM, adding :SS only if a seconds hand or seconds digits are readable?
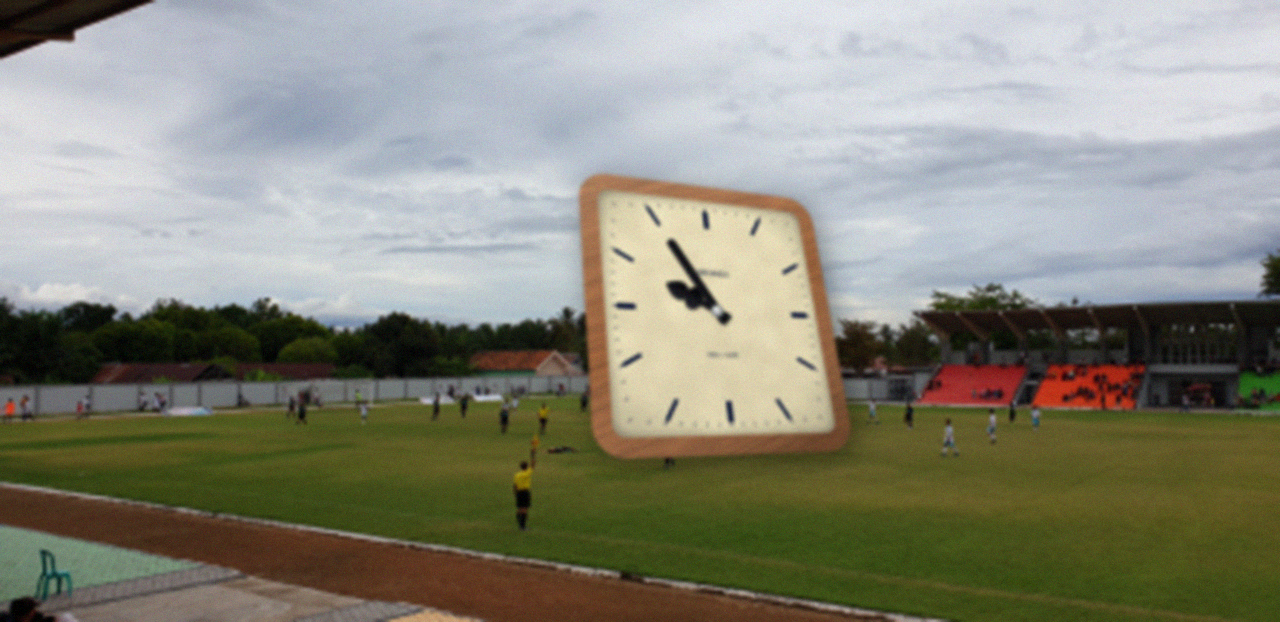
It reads 9:55
